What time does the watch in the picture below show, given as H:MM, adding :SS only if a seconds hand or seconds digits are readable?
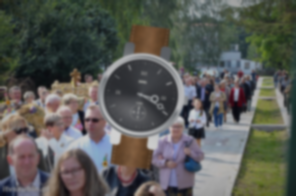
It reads 3:19
